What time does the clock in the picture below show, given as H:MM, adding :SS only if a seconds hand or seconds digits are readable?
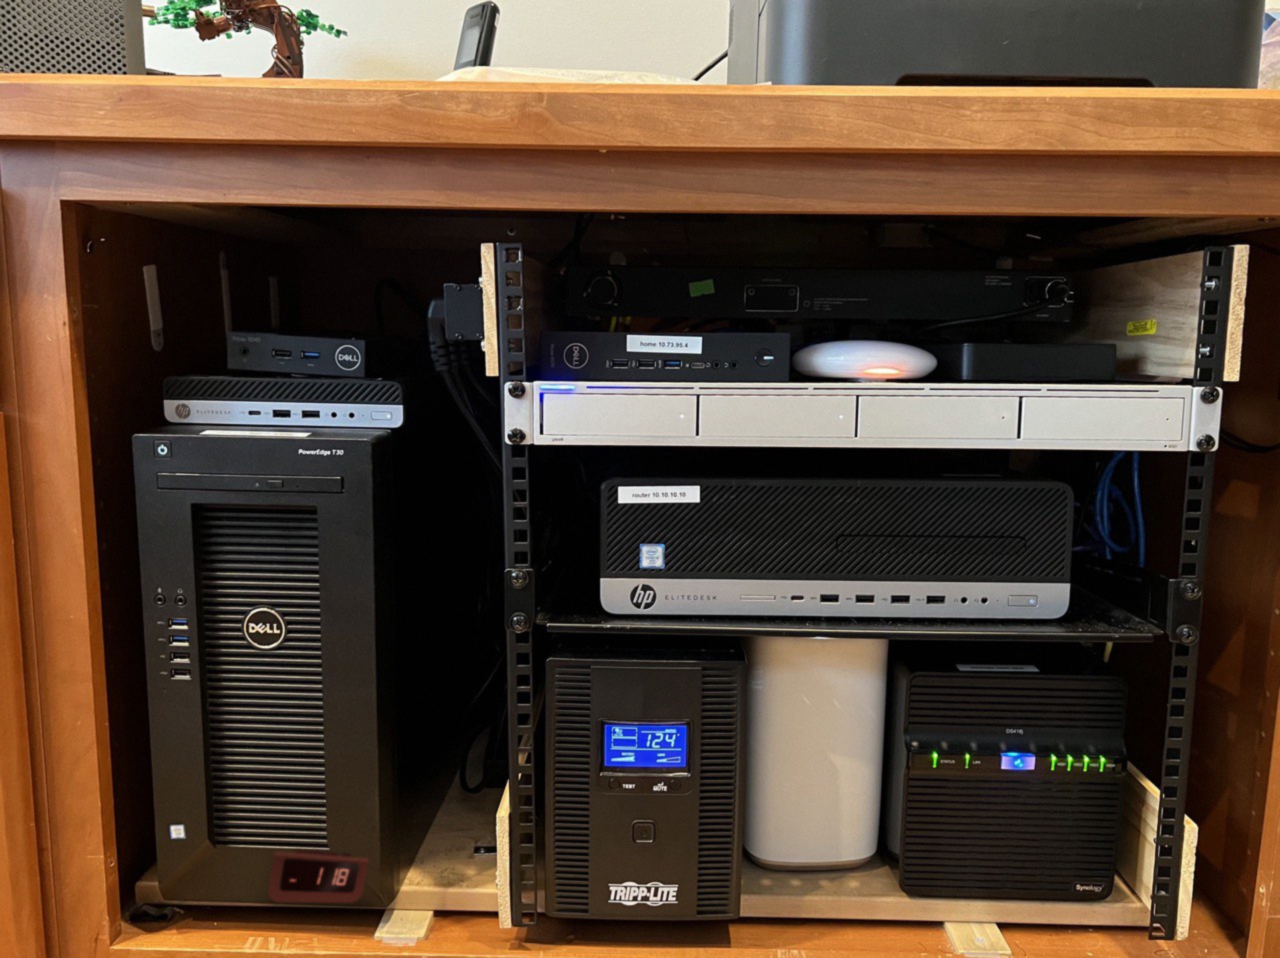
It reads 1:18
